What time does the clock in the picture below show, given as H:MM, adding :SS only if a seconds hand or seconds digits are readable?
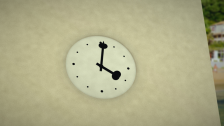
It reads 4:01
